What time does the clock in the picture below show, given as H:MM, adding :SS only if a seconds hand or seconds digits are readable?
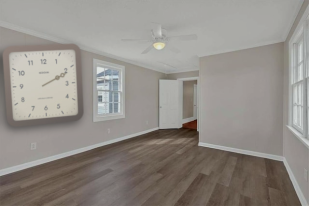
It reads 2:11
